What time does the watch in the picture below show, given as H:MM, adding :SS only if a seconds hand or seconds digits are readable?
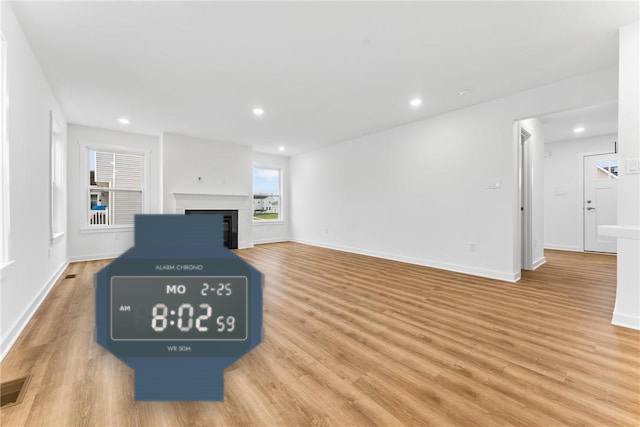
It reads 8:02:59
